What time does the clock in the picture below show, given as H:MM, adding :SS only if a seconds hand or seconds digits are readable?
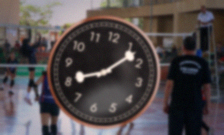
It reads 8:07
